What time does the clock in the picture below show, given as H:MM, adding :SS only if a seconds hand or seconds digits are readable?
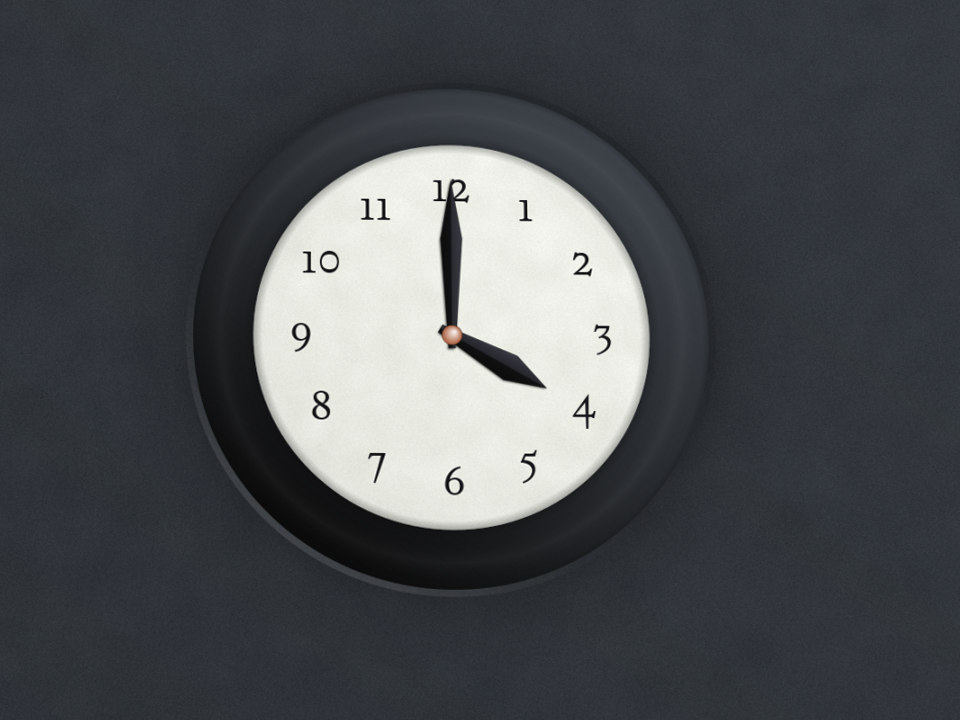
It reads 4:00
